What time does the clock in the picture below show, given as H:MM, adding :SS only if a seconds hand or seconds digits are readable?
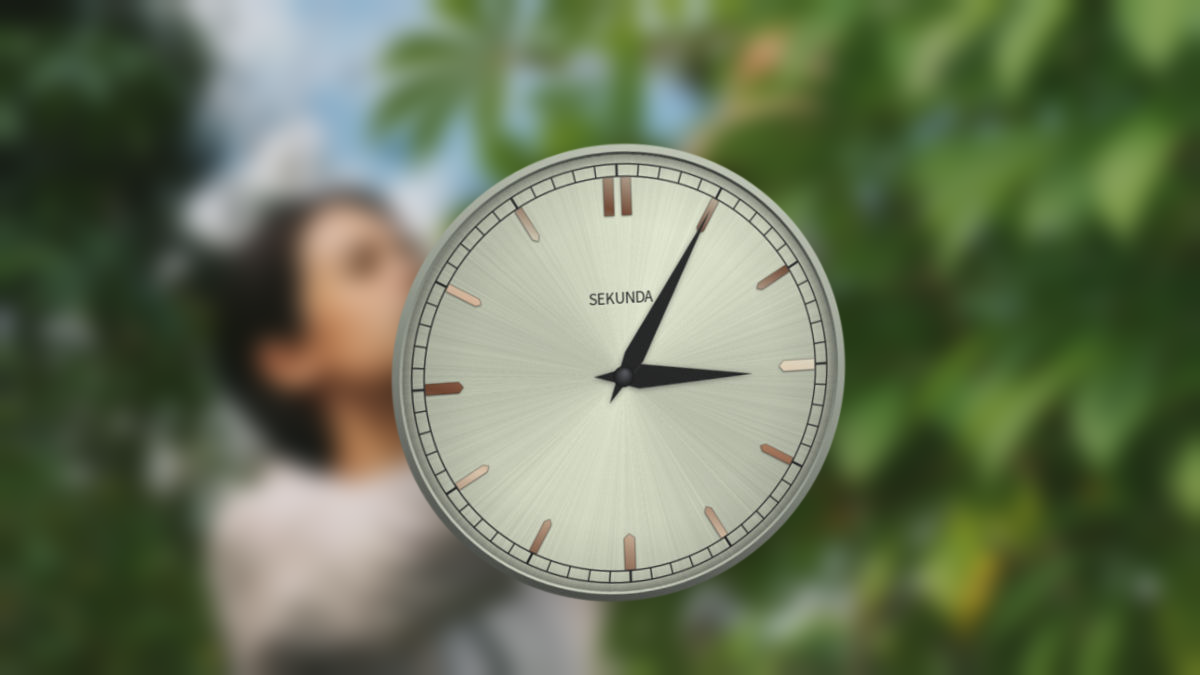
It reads 3:05
